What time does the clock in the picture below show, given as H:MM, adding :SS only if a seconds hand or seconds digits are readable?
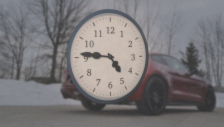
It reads 4:46
